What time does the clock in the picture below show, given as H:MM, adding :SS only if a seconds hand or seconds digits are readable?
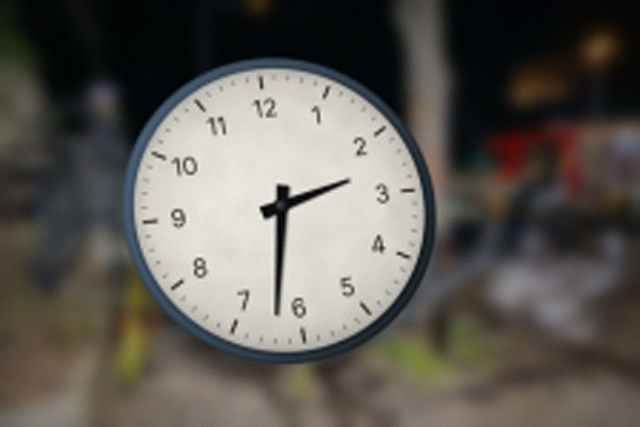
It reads 2:32
